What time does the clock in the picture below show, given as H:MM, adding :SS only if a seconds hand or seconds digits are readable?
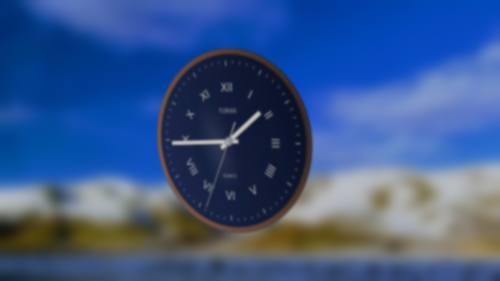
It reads 1:44:34
